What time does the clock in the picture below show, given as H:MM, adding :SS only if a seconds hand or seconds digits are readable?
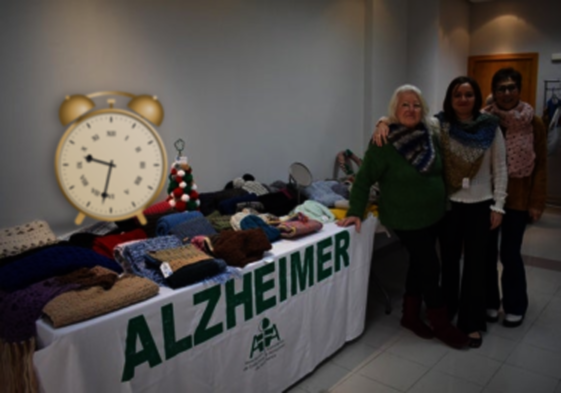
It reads 9:32
